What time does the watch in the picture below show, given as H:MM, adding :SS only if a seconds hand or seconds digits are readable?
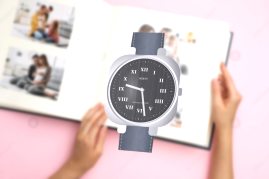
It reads 9:28
